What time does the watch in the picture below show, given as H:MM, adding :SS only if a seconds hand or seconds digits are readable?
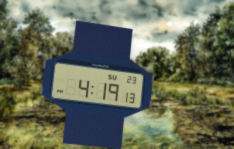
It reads 4:19:13
